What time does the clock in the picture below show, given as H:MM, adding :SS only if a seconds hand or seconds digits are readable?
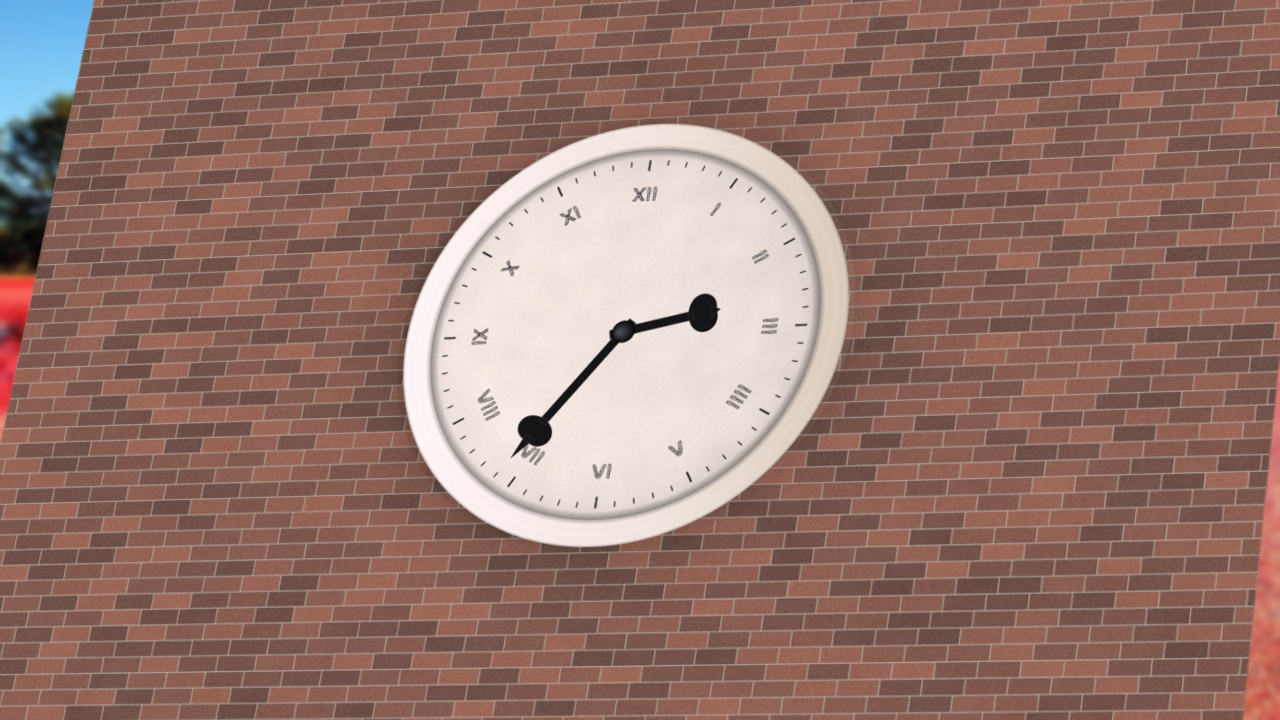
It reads 2:36
